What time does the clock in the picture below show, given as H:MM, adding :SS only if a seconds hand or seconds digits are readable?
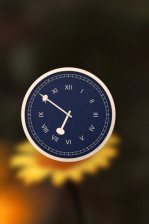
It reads 6:51
